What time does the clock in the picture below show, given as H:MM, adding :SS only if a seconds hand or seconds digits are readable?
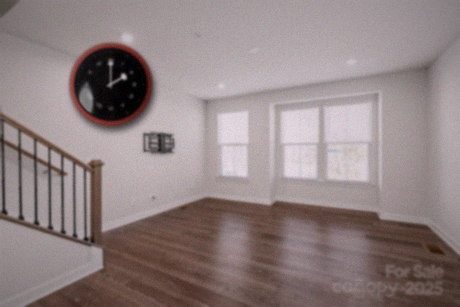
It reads 2:00
